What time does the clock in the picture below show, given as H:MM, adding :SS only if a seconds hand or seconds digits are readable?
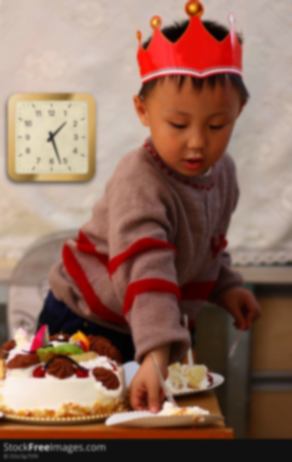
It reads 1:27
